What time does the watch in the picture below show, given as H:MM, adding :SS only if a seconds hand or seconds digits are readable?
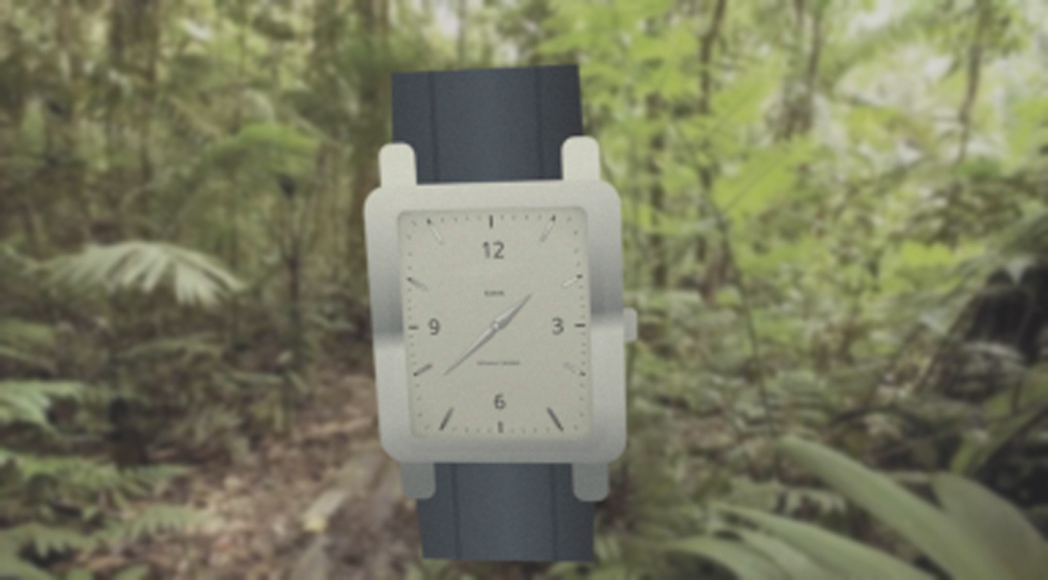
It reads 1:38
